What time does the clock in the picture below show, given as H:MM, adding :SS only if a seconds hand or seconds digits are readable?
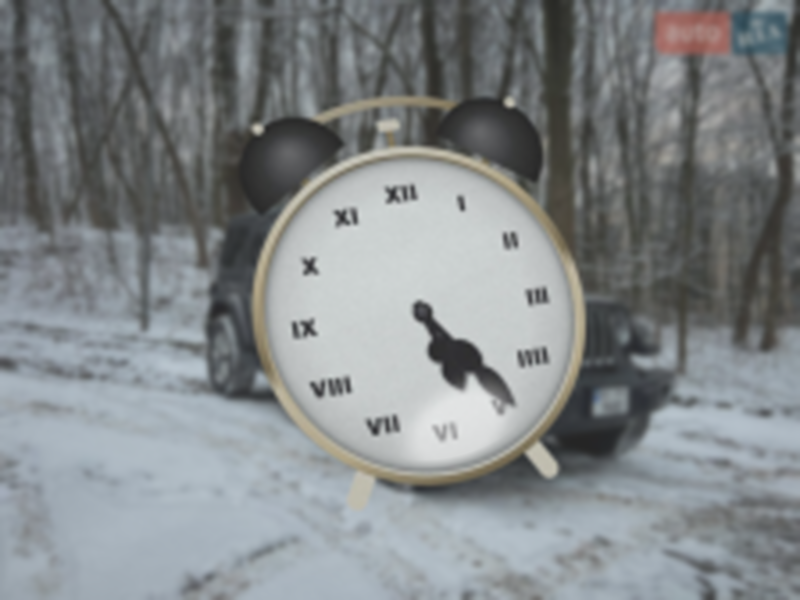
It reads 5:24
